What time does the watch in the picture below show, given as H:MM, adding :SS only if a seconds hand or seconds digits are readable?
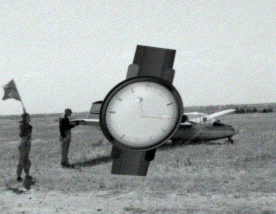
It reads 11:15
